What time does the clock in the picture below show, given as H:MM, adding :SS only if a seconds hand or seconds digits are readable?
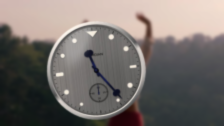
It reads 11:24
